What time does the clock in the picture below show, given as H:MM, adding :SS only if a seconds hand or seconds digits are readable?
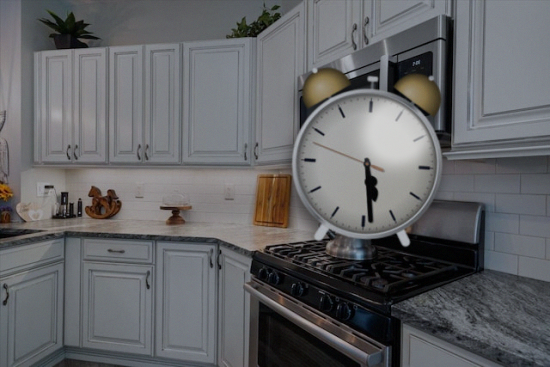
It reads 5:28:48
